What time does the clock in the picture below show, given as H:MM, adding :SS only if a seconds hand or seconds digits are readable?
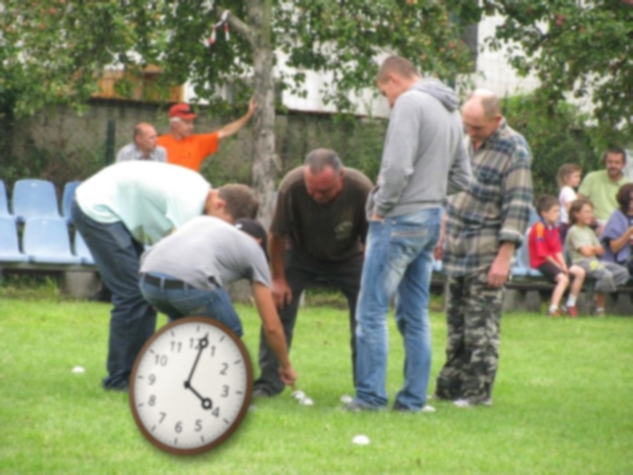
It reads 4:02
